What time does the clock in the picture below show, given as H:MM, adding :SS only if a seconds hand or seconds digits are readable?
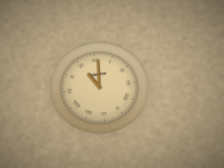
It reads 11:01
